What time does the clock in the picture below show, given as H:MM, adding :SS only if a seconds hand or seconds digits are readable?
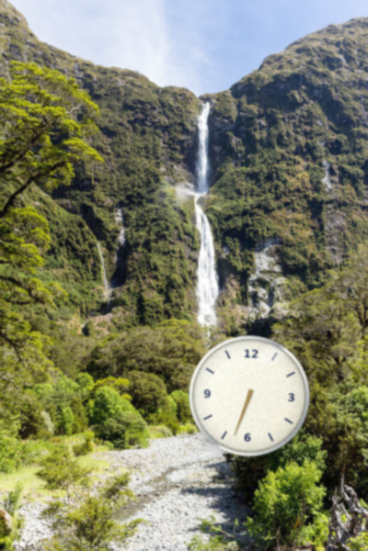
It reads 6:33
